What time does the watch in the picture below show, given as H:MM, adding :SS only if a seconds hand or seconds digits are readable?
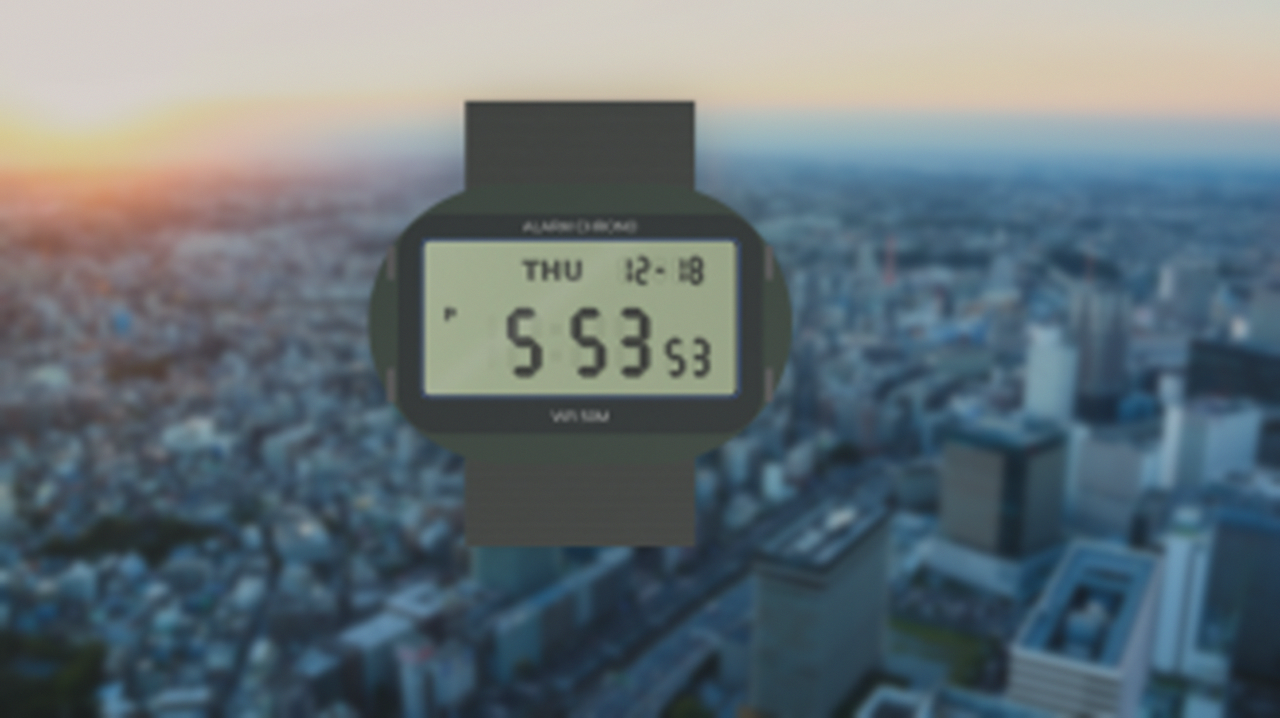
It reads 5:53:53
